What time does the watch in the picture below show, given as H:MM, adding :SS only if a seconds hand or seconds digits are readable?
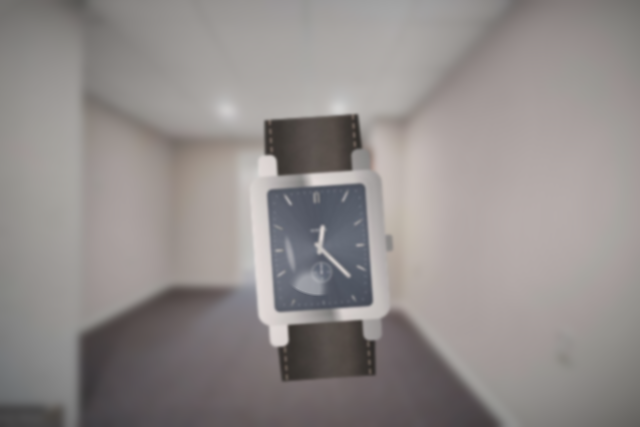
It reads 12:23
